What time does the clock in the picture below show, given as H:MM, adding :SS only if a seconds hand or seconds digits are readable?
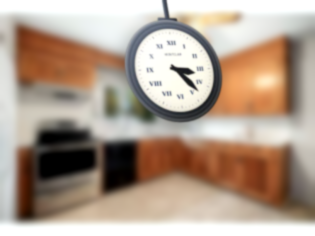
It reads 3:23
